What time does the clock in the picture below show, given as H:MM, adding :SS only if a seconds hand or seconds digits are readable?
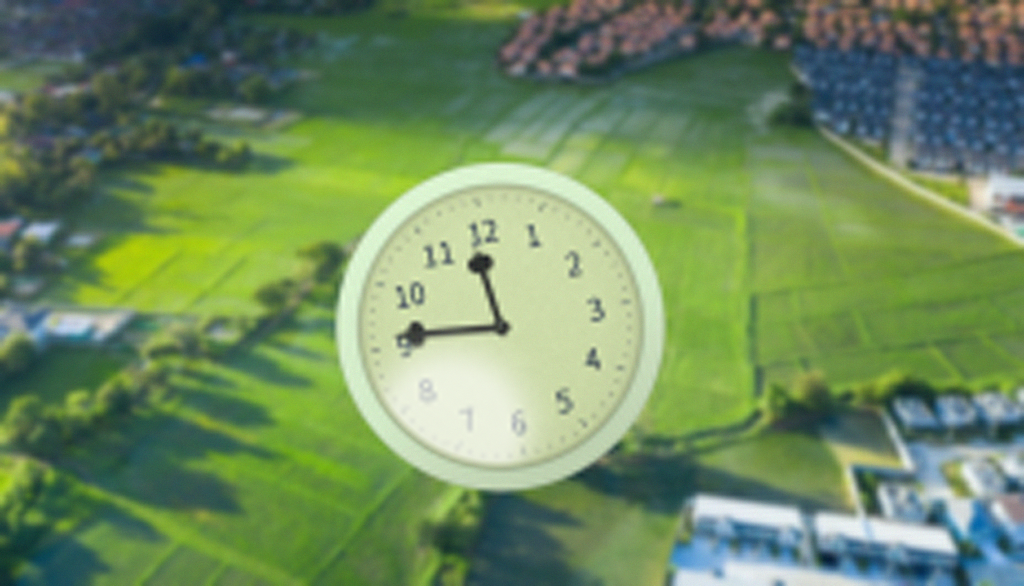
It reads 11:46
